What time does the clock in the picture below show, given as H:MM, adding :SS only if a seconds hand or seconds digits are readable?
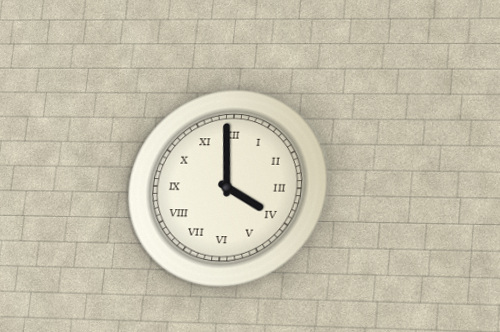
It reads 3:59
